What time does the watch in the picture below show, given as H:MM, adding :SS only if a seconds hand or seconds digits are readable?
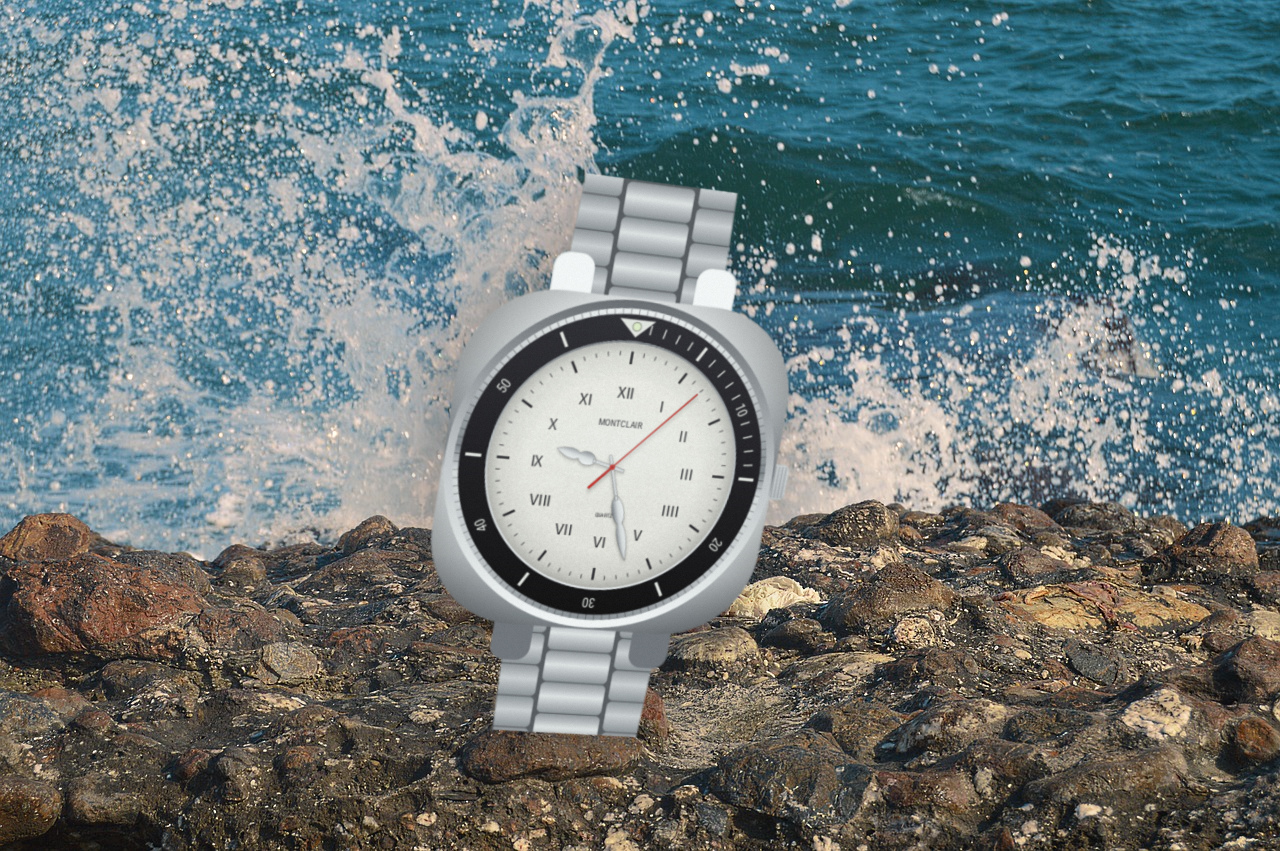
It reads 9:27:07
